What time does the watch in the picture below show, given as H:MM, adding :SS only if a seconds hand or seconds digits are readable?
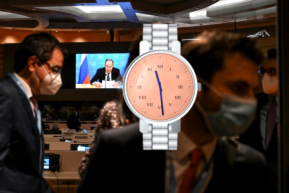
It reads 11:29
